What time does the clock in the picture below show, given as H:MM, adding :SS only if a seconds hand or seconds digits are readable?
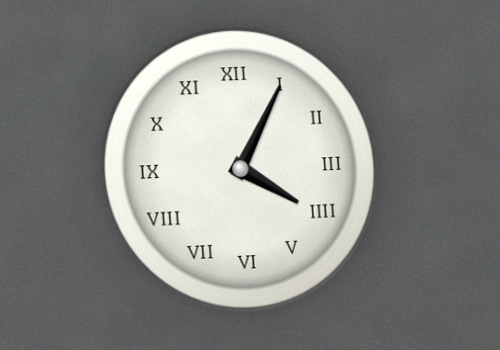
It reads 4:05
